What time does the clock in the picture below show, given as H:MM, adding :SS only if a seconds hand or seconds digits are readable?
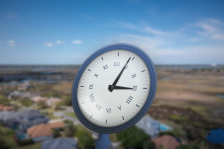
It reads 3:04
